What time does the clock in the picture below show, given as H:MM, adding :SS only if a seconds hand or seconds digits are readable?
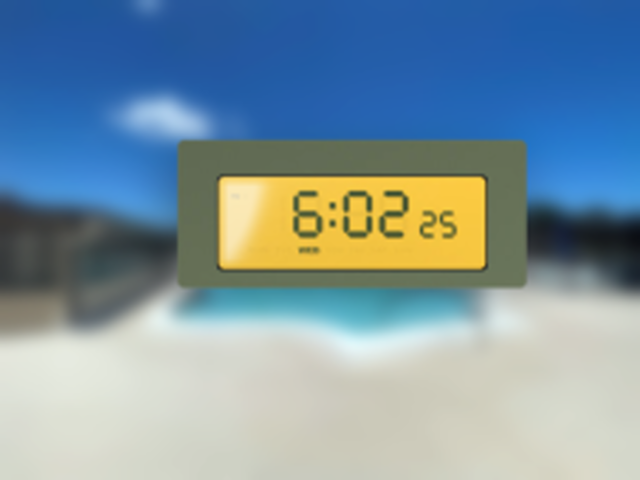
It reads 6:02:25
